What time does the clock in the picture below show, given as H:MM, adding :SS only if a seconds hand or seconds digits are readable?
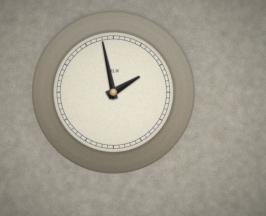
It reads 1:58
